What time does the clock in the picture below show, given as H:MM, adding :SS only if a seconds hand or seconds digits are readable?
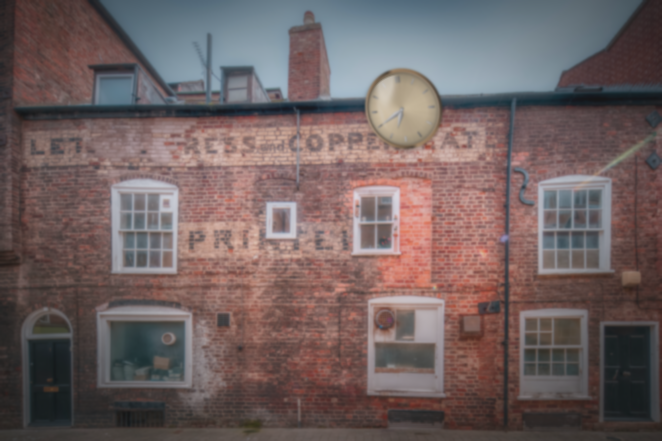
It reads 6:40
